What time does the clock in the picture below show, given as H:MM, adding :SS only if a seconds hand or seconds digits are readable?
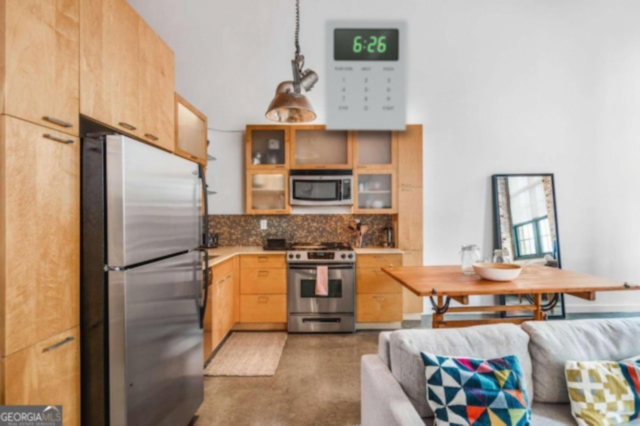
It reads 6:26
